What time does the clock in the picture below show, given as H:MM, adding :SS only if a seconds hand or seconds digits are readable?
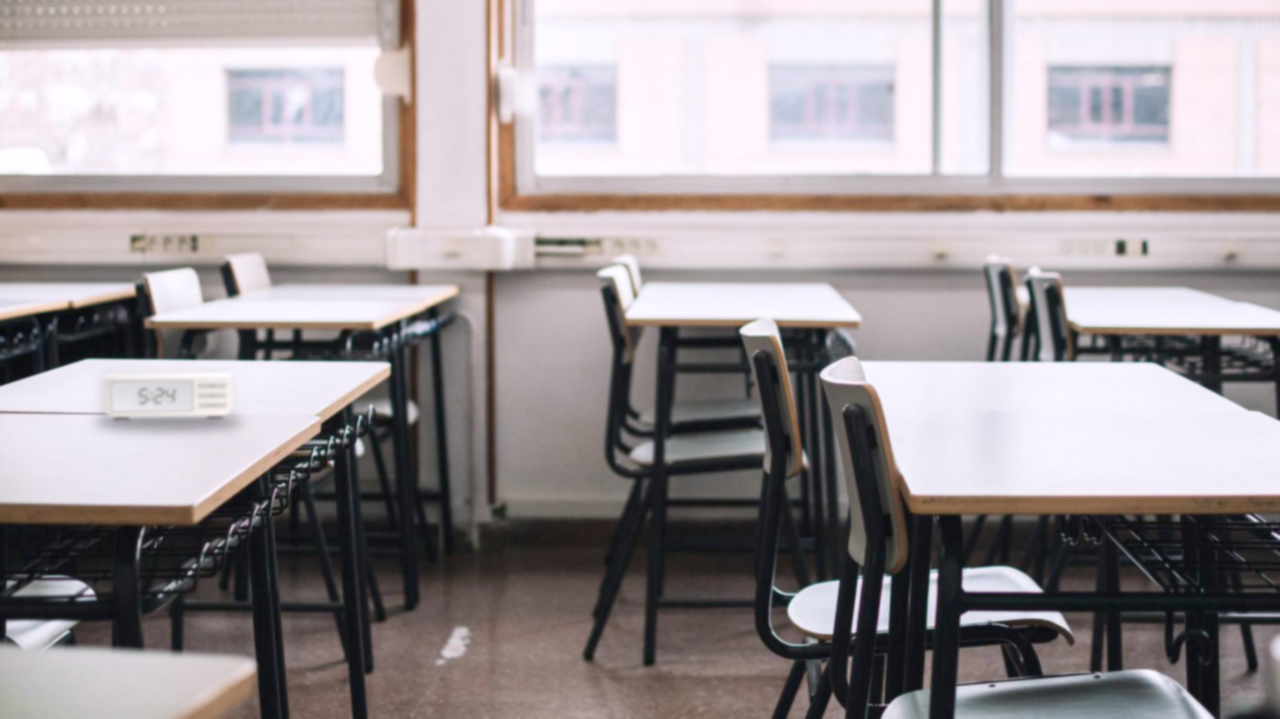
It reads 5:24
